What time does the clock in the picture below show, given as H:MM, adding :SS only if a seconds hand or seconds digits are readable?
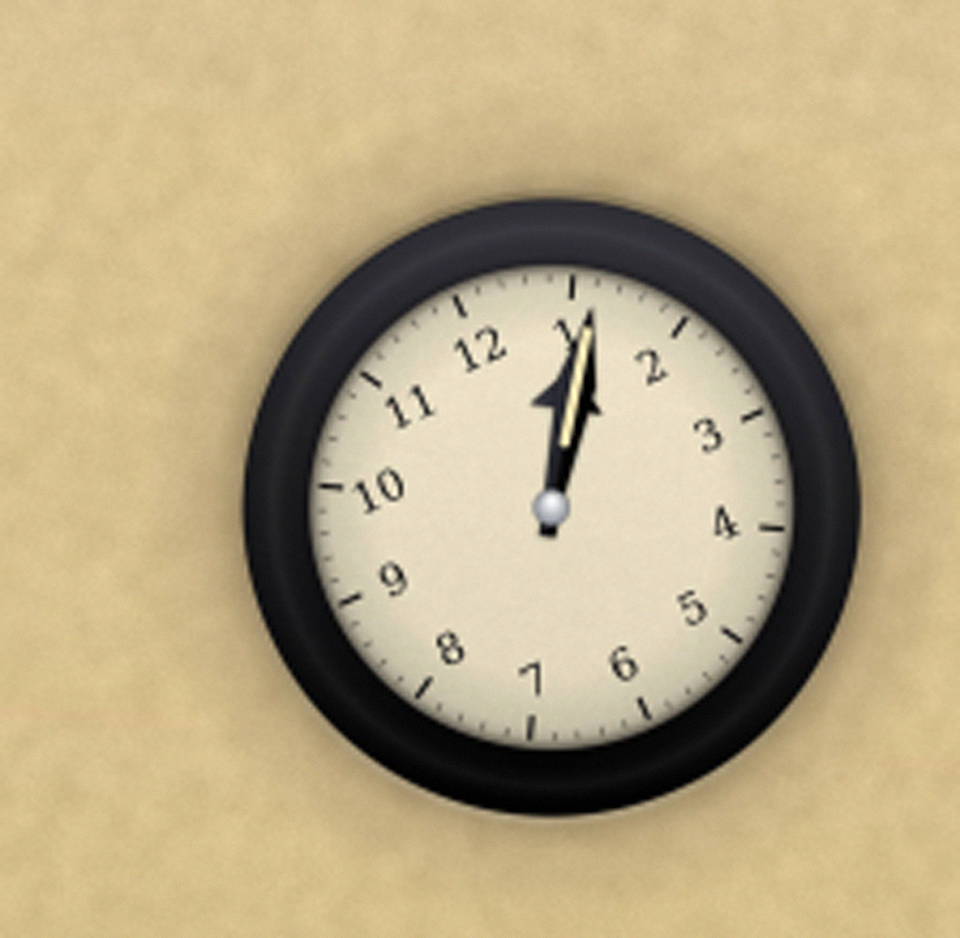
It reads 1:06
